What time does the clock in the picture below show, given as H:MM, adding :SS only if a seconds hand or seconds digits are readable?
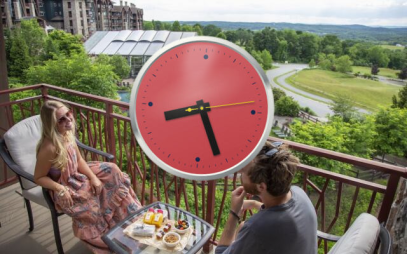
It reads 8:26:13
